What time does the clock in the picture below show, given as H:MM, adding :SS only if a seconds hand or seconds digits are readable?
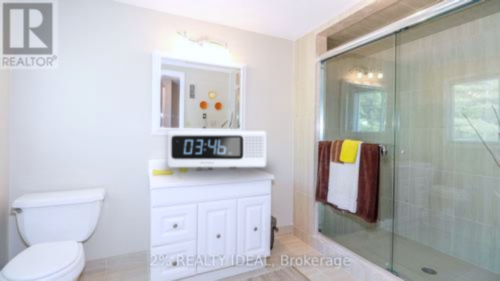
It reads 3:46
